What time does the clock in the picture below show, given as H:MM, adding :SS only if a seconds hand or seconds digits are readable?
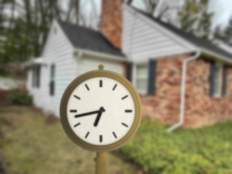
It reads 6:43
